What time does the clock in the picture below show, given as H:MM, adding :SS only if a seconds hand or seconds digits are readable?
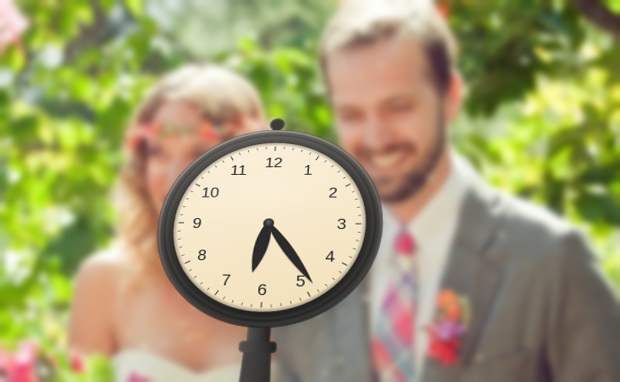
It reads 6:24
